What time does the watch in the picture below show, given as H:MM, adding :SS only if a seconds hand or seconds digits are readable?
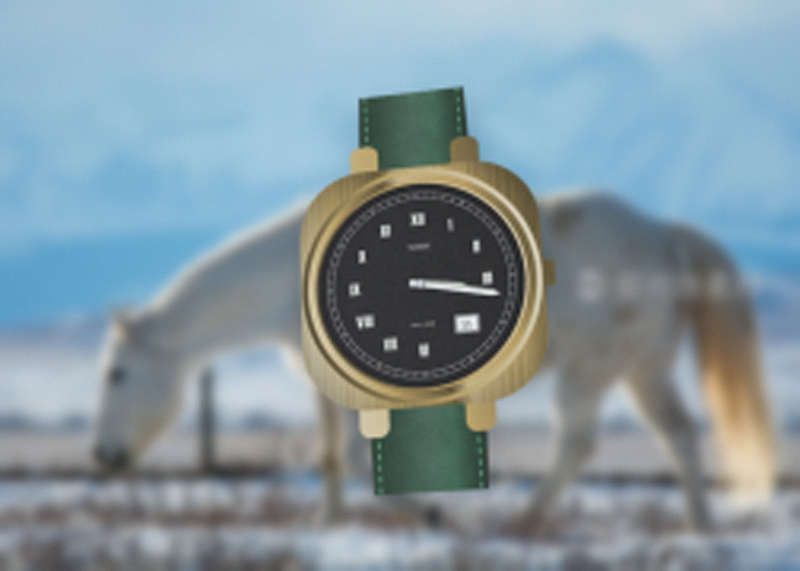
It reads 3:17
